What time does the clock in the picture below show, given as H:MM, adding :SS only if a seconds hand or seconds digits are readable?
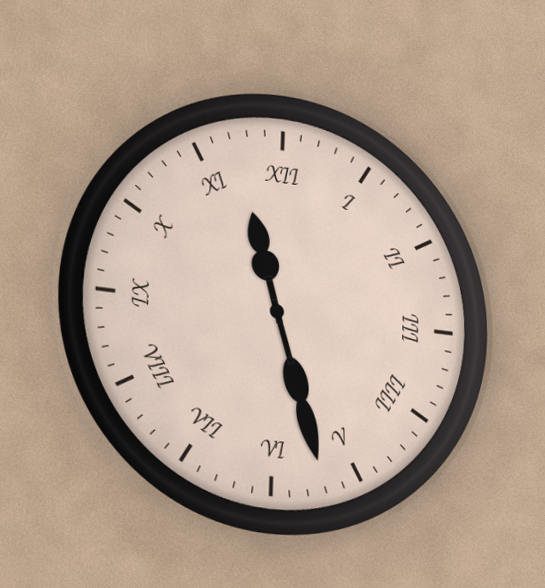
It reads 11:27
